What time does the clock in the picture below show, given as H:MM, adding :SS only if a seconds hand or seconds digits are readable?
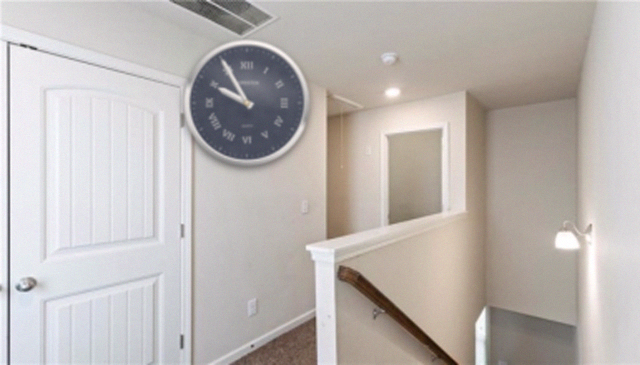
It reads 9:55
